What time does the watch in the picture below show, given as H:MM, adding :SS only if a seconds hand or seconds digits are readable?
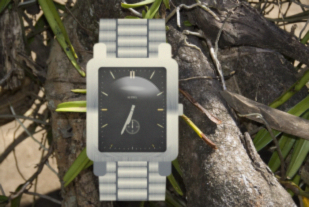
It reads 6:34
